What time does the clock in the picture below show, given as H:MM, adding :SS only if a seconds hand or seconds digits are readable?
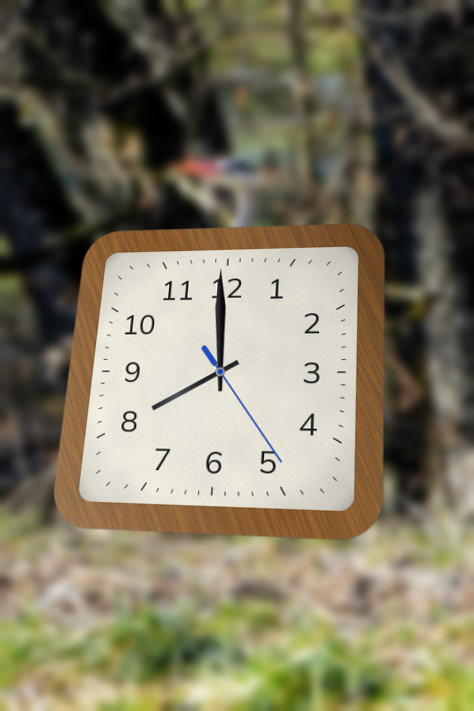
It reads 7:59:24
